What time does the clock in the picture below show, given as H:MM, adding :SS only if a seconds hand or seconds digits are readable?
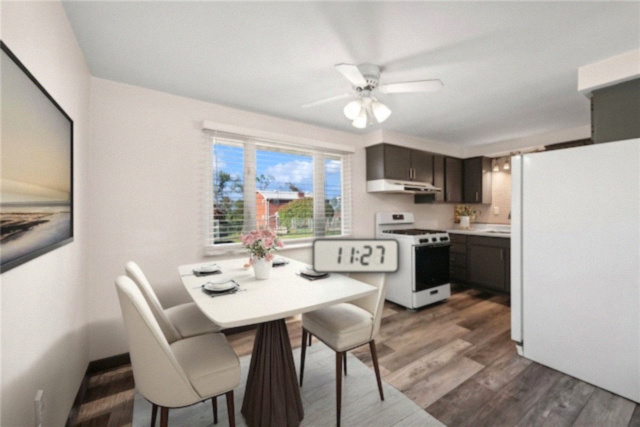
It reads 11:27
